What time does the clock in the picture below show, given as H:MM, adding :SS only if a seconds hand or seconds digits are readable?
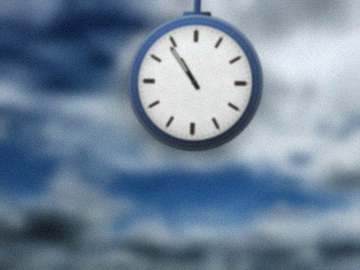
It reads 10:54
